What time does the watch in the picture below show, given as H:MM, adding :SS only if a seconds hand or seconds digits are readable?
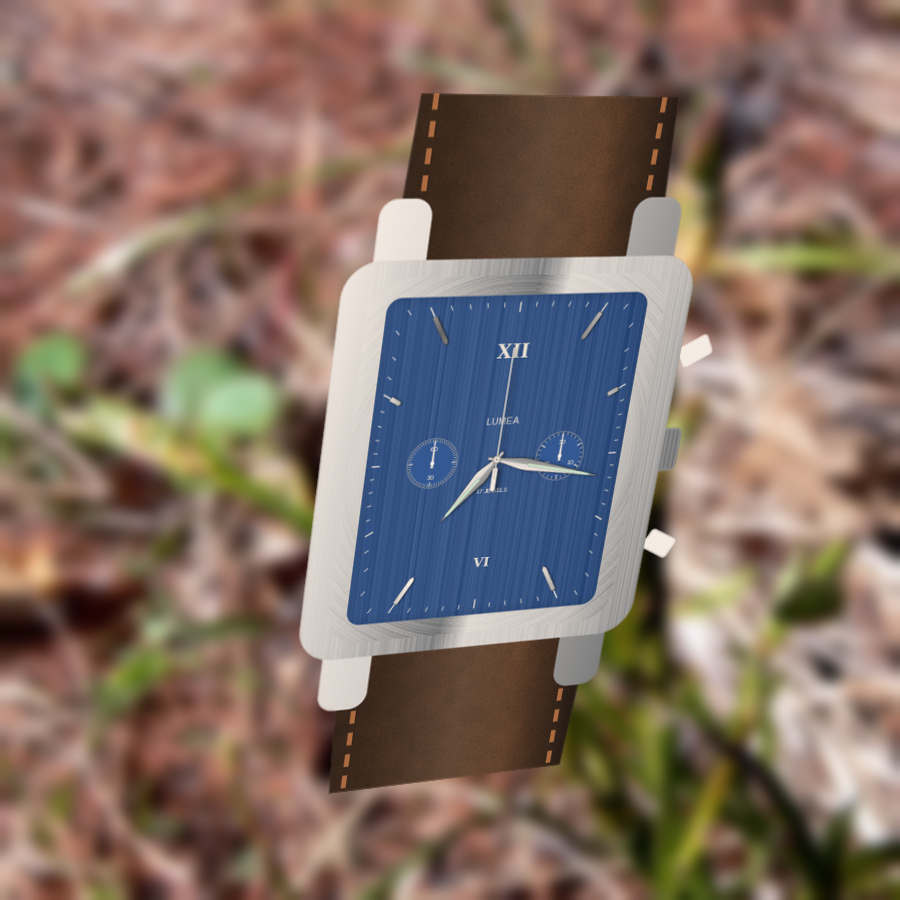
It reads 7:17
